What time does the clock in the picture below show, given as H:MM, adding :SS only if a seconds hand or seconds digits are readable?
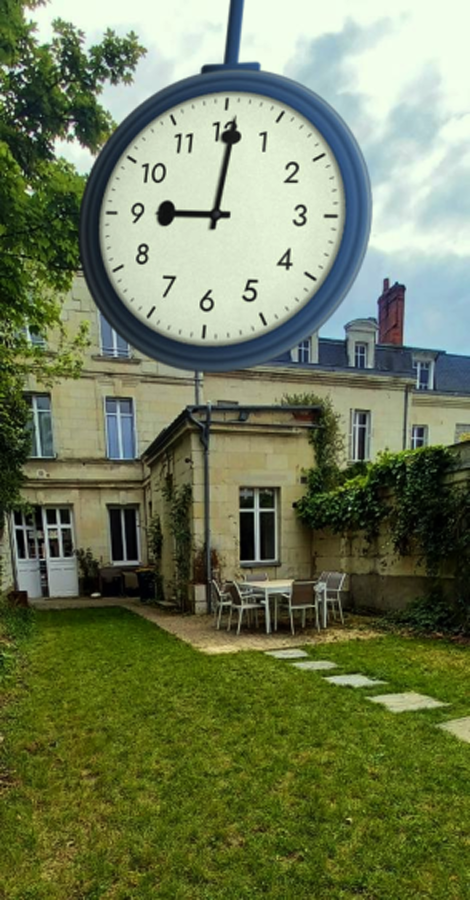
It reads 9:01
